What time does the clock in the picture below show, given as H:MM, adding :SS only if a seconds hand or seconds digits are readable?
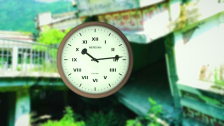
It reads 10:14
